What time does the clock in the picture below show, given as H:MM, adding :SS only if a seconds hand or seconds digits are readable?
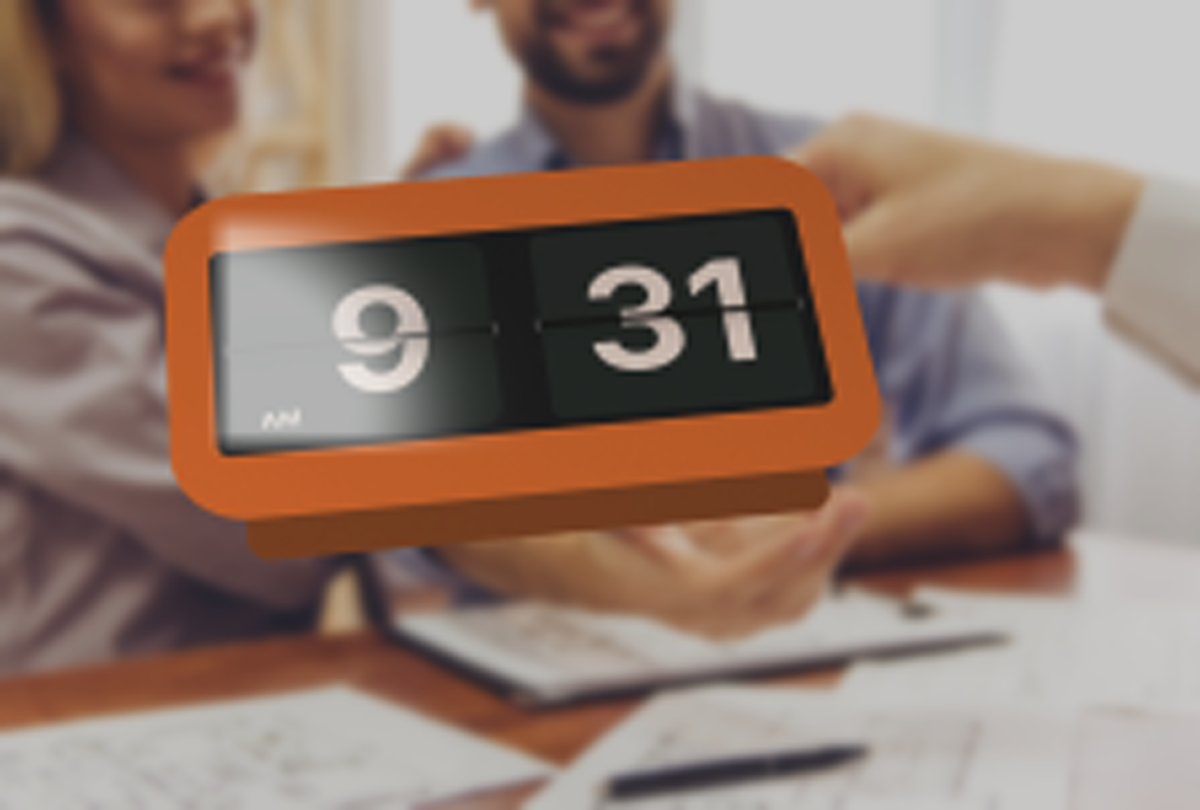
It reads 9:31
